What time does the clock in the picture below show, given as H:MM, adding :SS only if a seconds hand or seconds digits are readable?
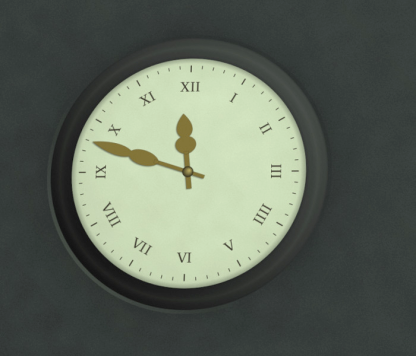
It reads 11:48
